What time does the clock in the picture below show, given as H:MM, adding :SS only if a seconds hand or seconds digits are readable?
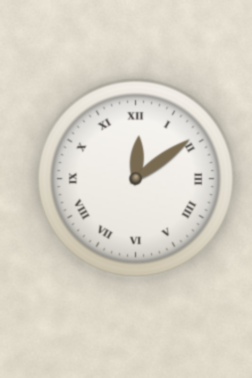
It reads 12:09
